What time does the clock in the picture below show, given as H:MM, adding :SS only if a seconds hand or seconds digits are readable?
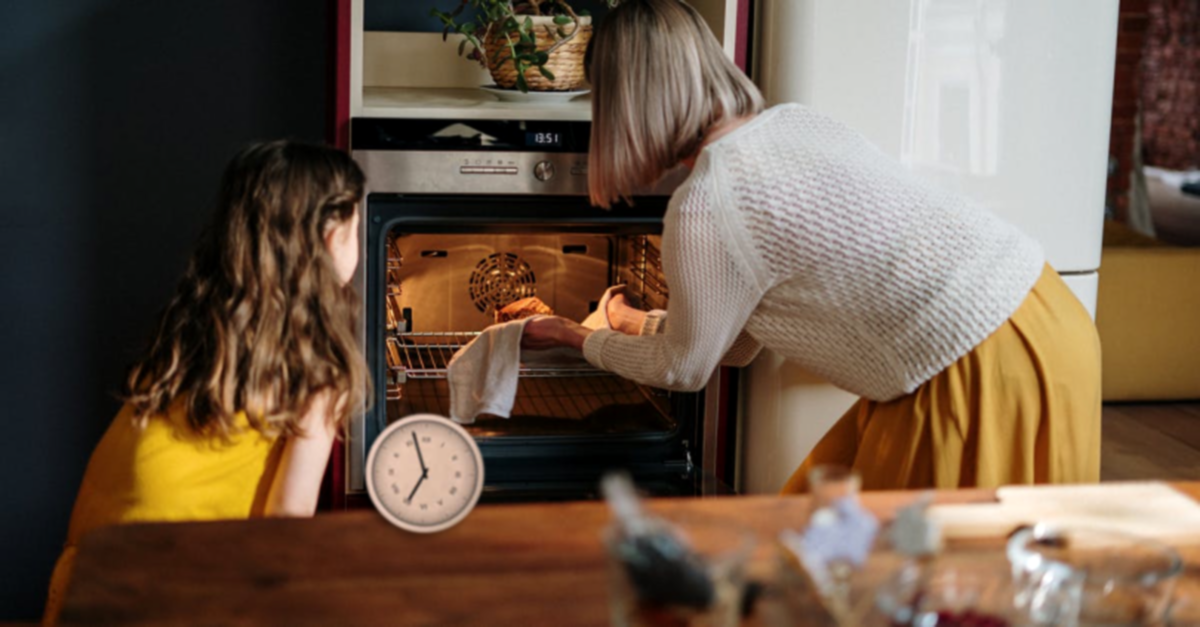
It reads 6:57
